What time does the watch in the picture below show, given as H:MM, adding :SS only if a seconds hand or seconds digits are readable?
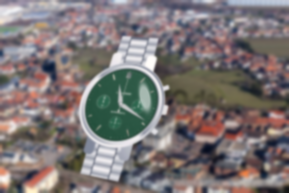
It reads 11:19
